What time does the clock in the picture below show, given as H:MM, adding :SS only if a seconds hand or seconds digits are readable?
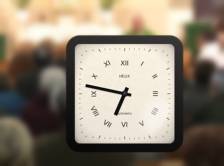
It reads 6:47
